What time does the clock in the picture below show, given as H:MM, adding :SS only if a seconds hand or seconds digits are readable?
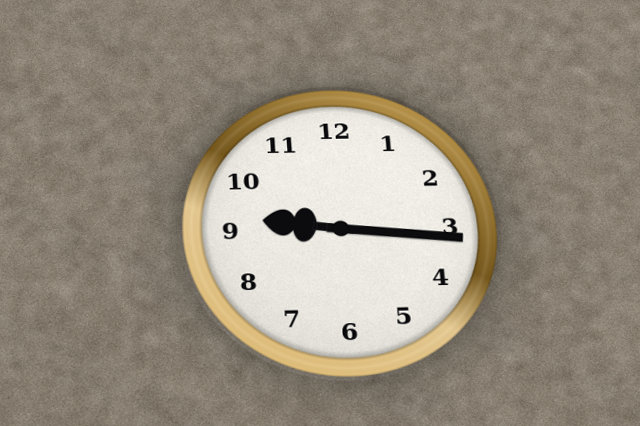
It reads 9:16
